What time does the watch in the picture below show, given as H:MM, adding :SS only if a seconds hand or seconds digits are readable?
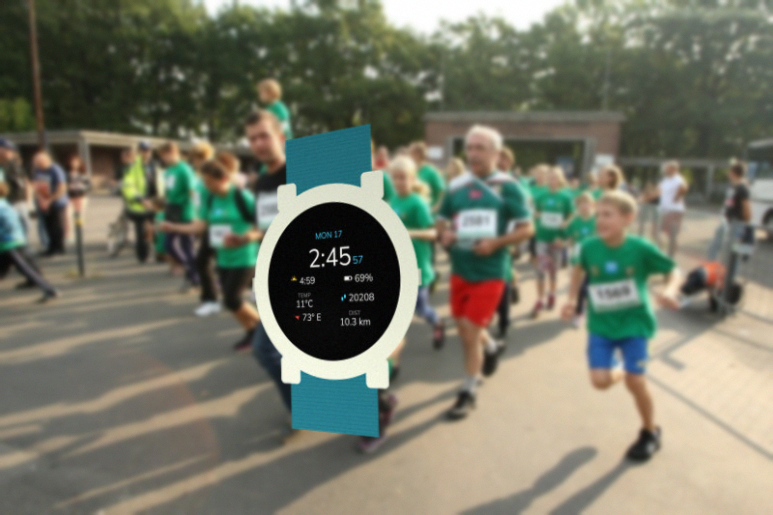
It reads 2:45:57
